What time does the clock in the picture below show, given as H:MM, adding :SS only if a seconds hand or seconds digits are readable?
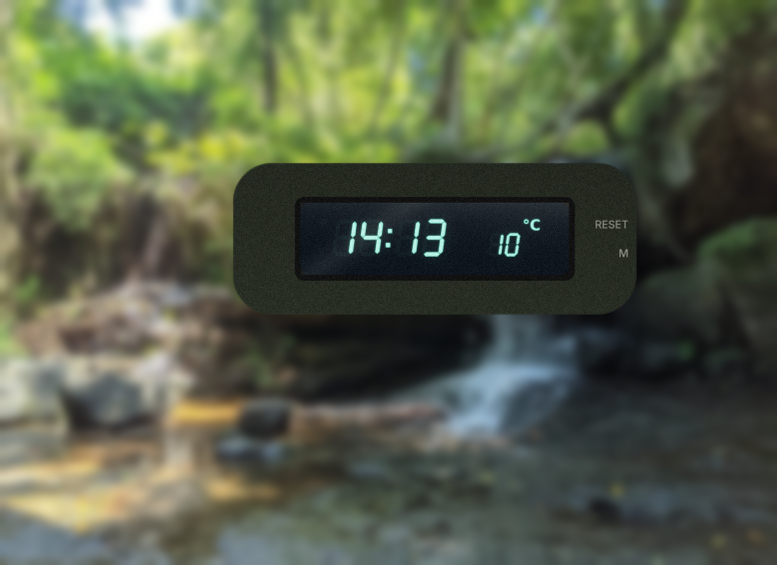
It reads 14:13
